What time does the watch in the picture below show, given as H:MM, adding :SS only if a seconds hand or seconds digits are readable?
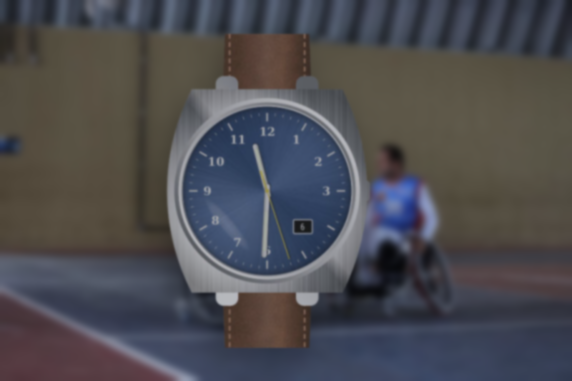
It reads 11:30:27
